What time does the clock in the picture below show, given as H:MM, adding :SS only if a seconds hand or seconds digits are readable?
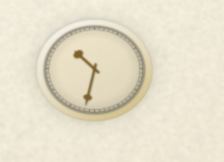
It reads 10:32
